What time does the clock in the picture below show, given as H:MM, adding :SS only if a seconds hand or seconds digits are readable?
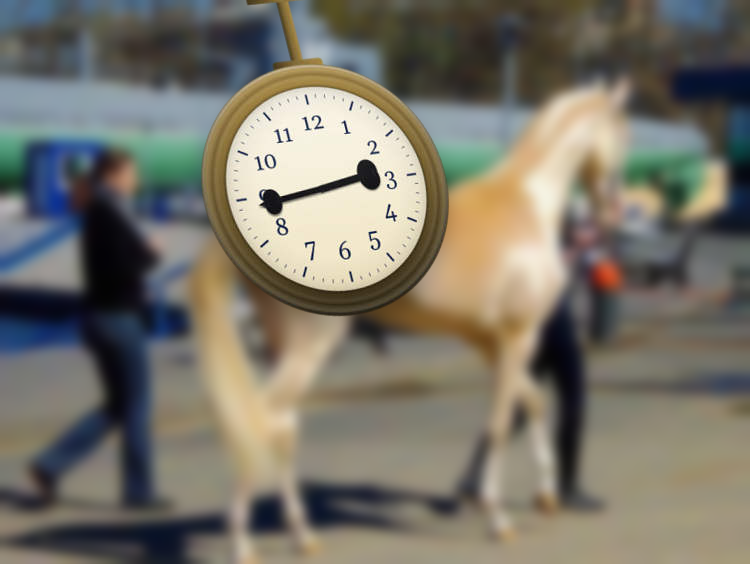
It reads 2:44
